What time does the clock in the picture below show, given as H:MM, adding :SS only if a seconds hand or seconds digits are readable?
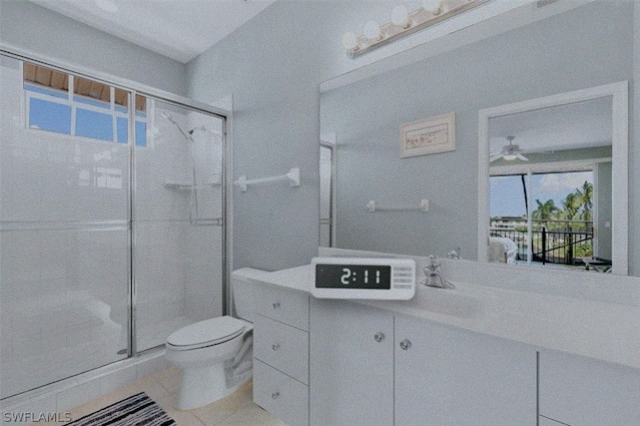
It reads 2:11
